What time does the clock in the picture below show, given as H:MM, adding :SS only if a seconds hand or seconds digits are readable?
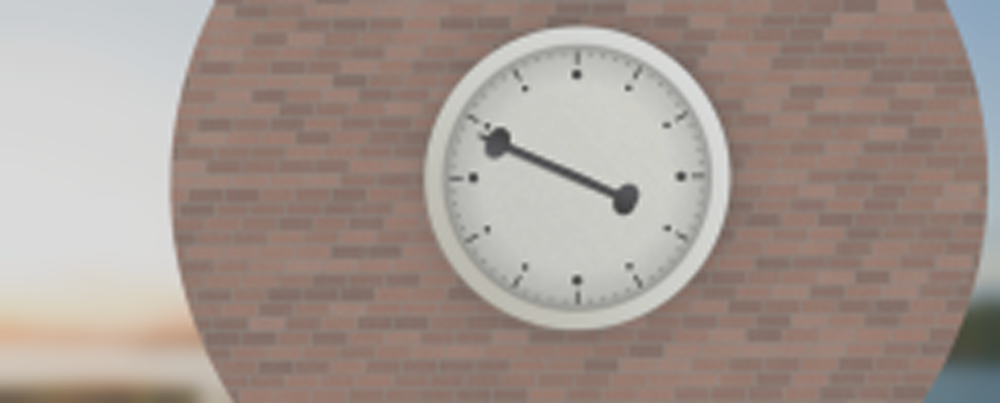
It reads 3:49
